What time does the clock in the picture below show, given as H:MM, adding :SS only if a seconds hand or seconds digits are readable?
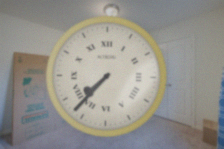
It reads 7:37
